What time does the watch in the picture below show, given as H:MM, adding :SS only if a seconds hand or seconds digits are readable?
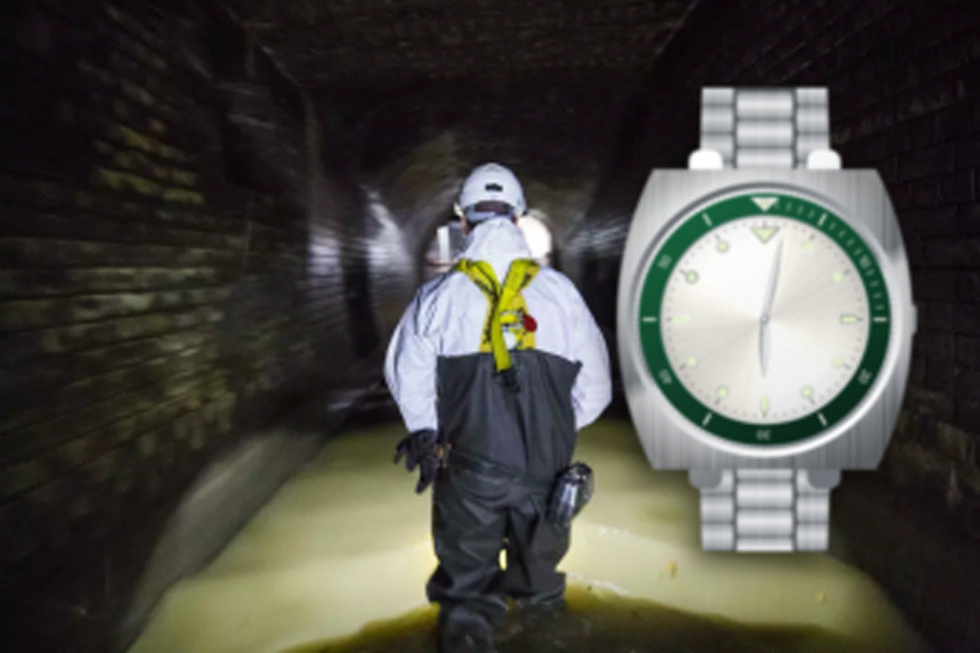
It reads 6:02
